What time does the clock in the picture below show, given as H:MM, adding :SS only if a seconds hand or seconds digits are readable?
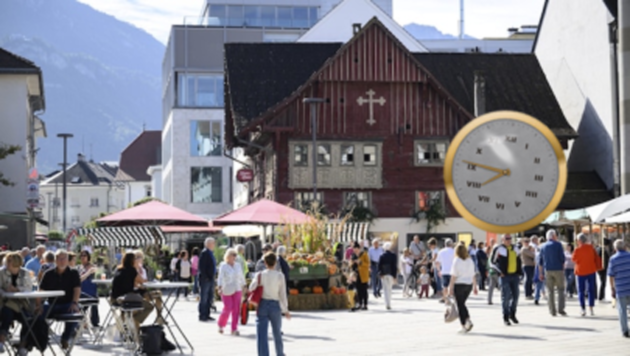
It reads 7:46
